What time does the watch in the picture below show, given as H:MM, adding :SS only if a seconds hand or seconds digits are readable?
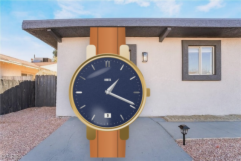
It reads 1:19
